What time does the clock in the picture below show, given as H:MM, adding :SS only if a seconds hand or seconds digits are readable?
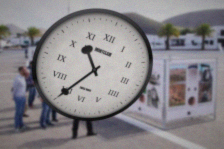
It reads 10:35
